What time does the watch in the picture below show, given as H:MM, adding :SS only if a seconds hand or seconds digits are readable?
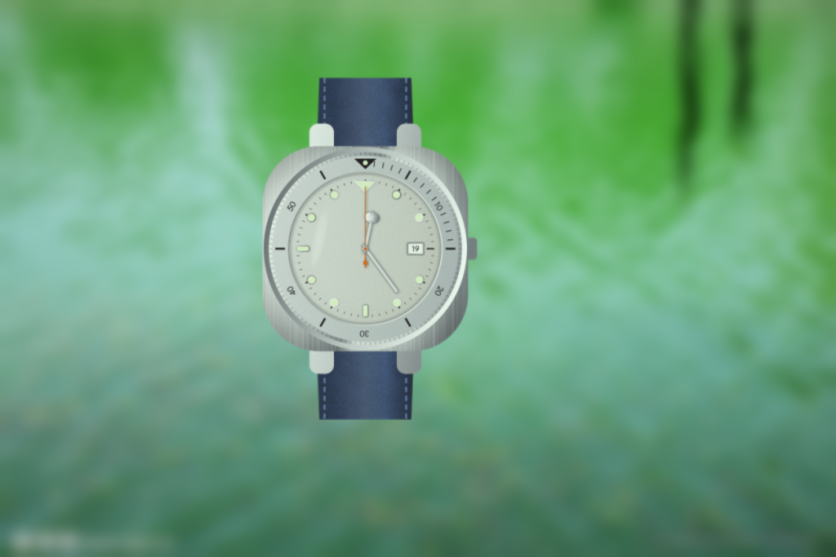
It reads 12:24:00
